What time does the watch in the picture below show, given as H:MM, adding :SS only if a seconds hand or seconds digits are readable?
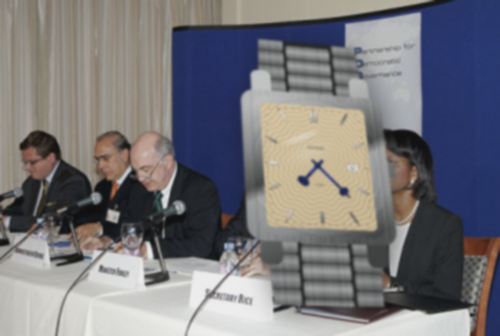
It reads 7:23
